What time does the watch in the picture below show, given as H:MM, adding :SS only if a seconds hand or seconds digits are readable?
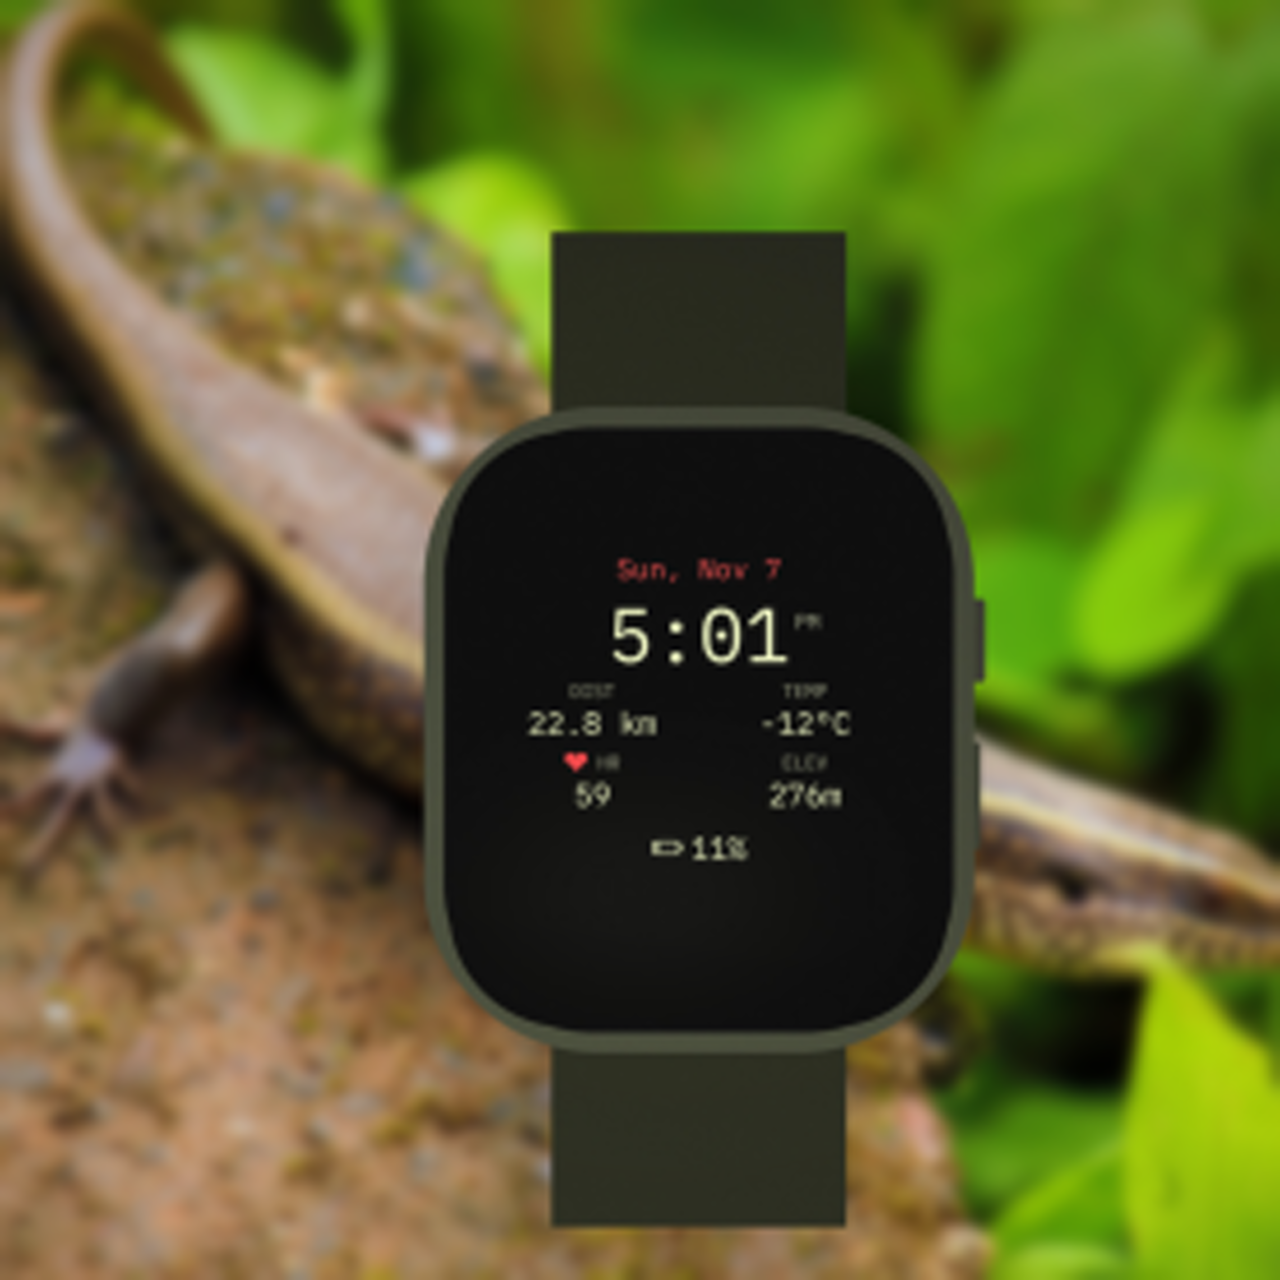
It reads 5:01
